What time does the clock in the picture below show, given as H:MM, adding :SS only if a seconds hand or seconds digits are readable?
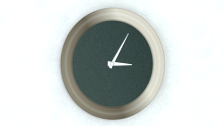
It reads 3:05
